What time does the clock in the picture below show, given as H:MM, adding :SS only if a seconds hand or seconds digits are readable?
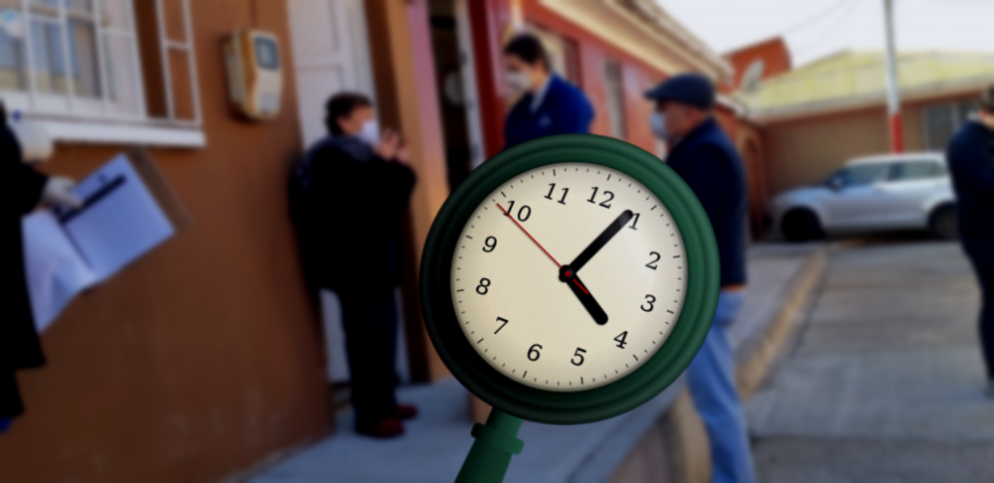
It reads 4:03:49
